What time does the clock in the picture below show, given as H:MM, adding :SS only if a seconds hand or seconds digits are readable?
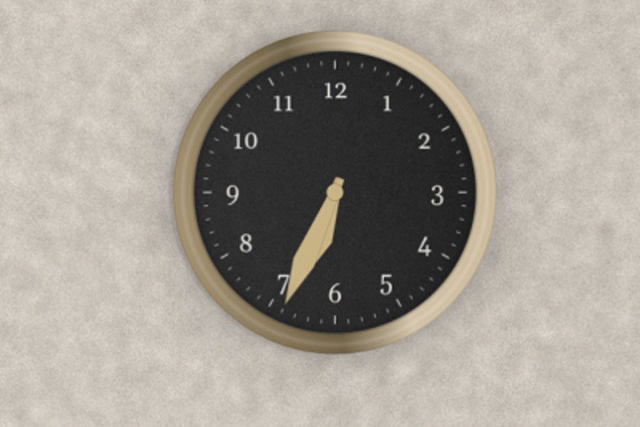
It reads 6:34
